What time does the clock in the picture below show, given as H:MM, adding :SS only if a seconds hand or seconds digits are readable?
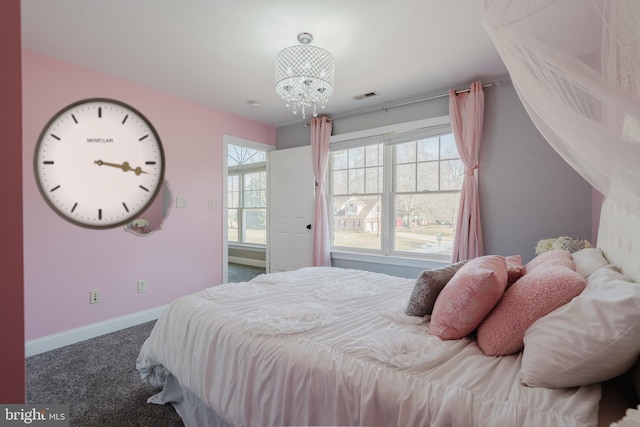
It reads 3:17
